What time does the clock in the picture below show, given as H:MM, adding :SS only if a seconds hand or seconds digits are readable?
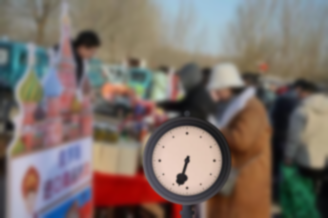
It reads 6:33
